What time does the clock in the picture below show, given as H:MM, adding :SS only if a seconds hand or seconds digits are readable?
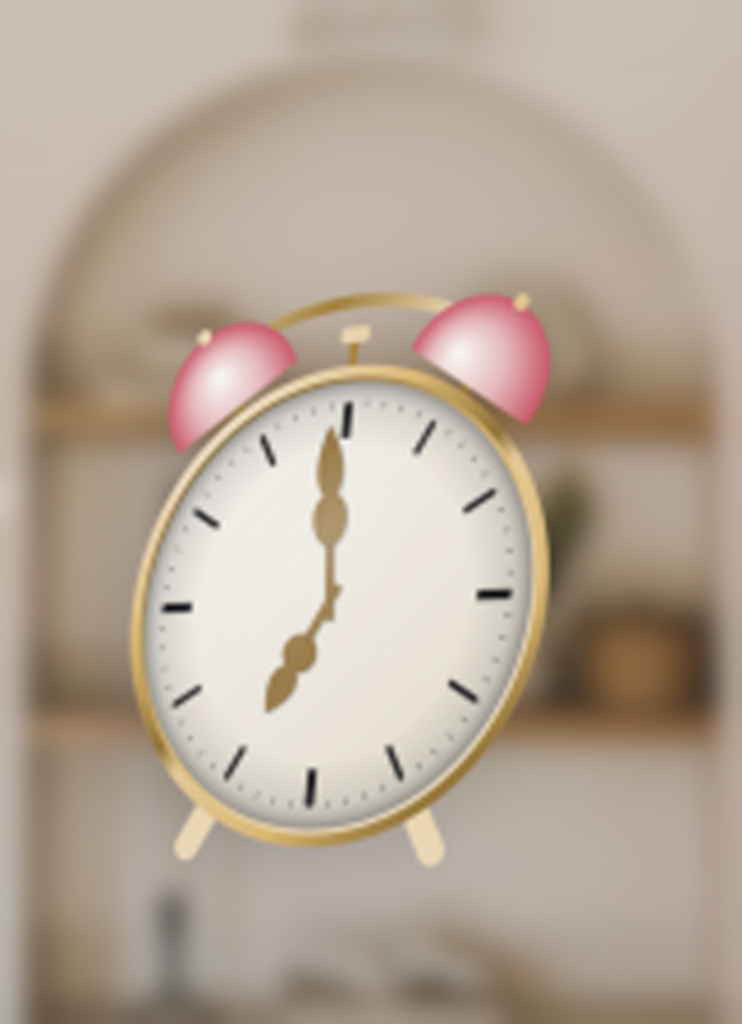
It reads 6:59
